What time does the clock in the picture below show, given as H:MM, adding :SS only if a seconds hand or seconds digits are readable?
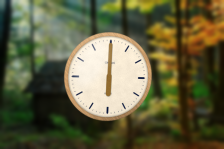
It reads 6:00
